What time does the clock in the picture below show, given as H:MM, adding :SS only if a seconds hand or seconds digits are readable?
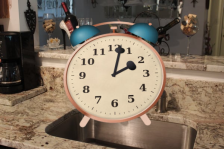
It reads 2:02
